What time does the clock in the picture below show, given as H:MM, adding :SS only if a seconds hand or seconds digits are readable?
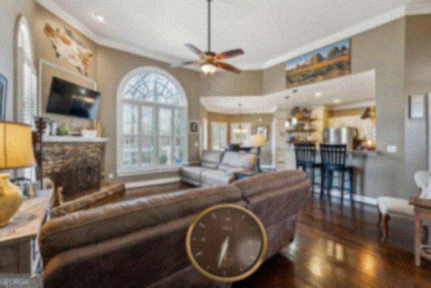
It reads 6:32
